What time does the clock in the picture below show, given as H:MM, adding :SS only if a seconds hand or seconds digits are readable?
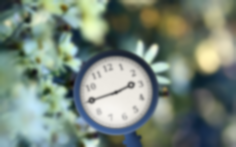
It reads 2:45
